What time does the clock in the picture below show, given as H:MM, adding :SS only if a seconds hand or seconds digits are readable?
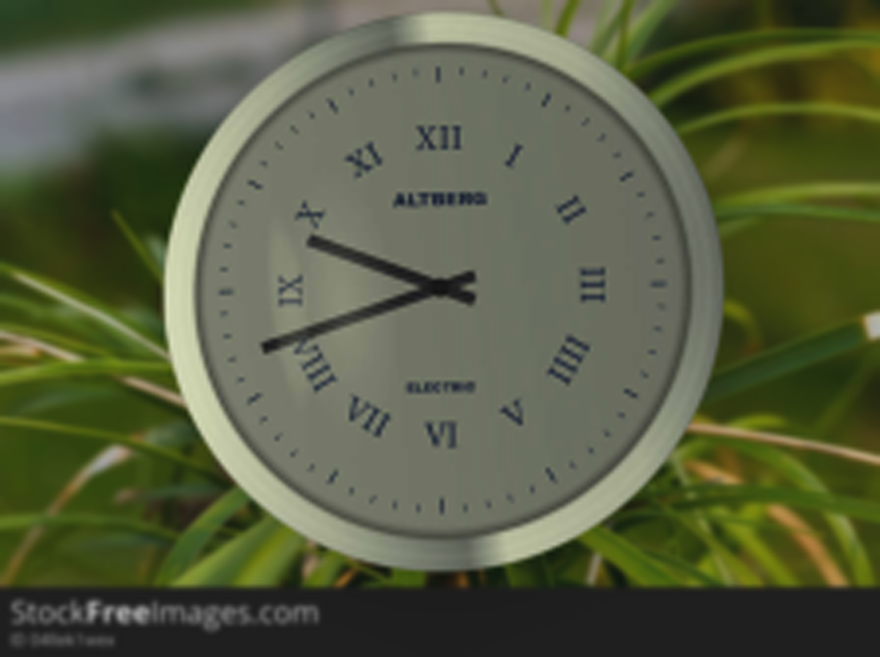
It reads 9:42
